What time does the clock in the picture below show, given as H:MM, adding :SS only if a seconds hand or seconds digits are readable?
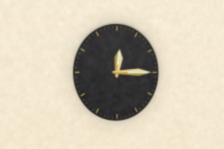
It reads 12:15
